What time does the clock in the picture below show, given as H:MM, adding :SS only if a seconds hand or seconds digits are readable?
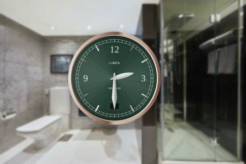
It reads 2:30
